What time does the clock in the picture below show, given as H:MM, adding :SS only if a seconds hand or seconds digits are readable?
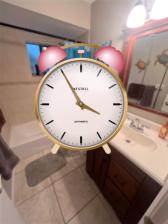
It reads 3:55
